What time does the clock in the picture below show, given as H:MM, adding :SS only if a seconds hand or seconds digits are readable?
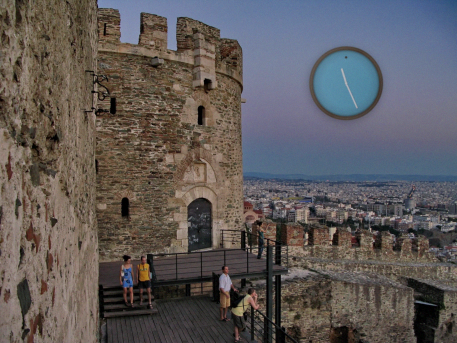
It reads 11:26
